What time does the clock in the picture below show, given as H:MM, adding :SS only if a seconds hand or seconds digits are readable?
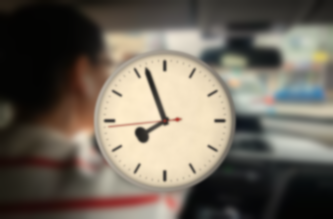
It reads 7:56:44
